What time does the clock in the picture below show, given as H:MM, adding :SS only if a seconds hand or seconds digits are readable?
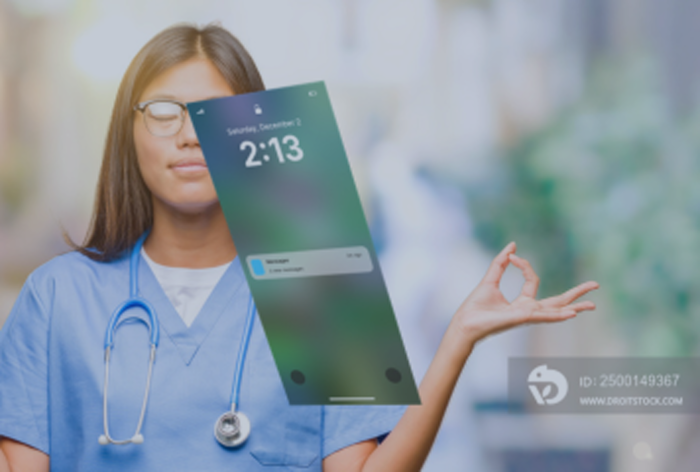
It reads 2:13
